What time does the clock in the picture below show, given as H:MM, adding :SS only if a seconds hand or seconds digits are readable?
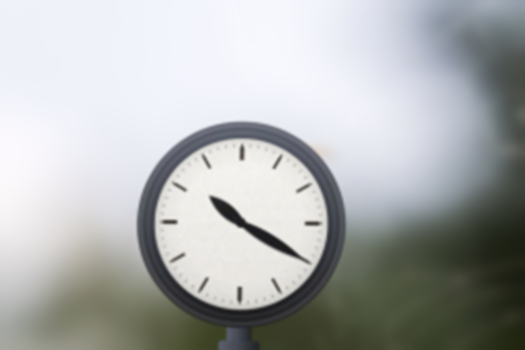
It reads 10:20
